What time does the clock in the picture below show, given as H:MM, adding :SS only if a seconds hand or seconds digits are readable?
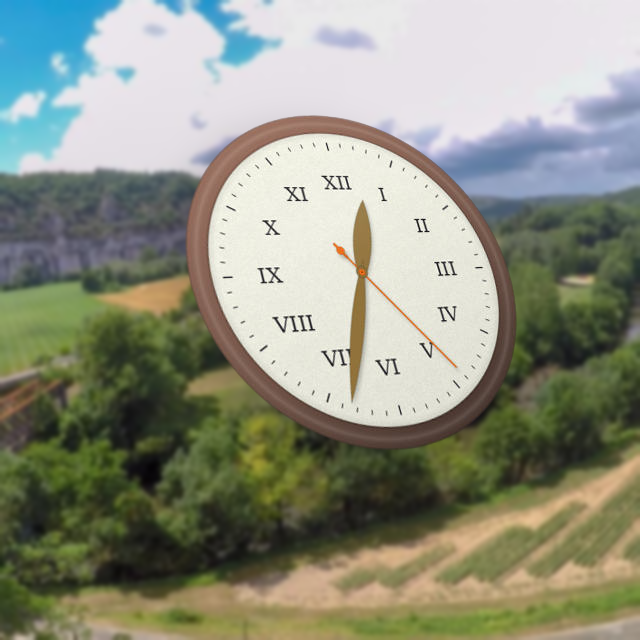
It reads 12:33:24
